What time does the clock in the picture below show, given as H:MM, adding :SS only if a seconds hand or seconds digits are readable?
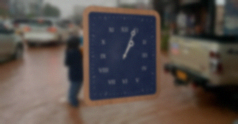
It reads 1:04
